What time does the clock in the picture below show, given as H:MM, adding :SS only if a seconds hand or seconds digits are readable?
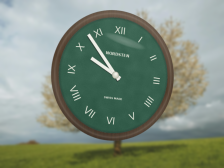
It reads 9:53
